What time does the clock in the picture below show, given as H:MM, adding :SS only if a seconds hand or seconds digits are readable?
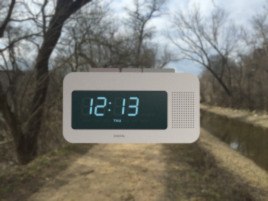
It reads 12:13
